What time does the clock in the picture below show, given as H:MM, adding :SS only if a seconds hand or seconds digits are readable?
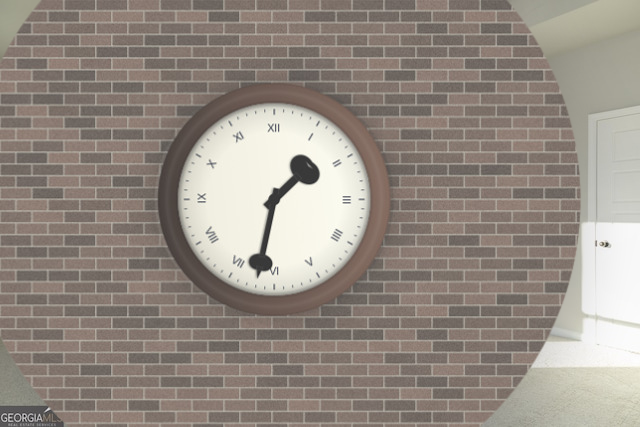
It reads 1:32
